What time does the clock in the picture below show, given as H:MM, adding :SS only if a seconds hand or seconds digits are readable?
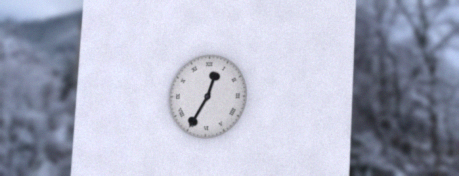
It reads 12:35
